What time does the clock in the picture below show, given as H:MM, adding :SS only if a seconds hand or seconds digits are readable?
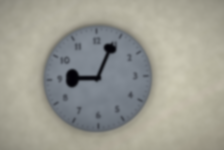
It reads 9:04
